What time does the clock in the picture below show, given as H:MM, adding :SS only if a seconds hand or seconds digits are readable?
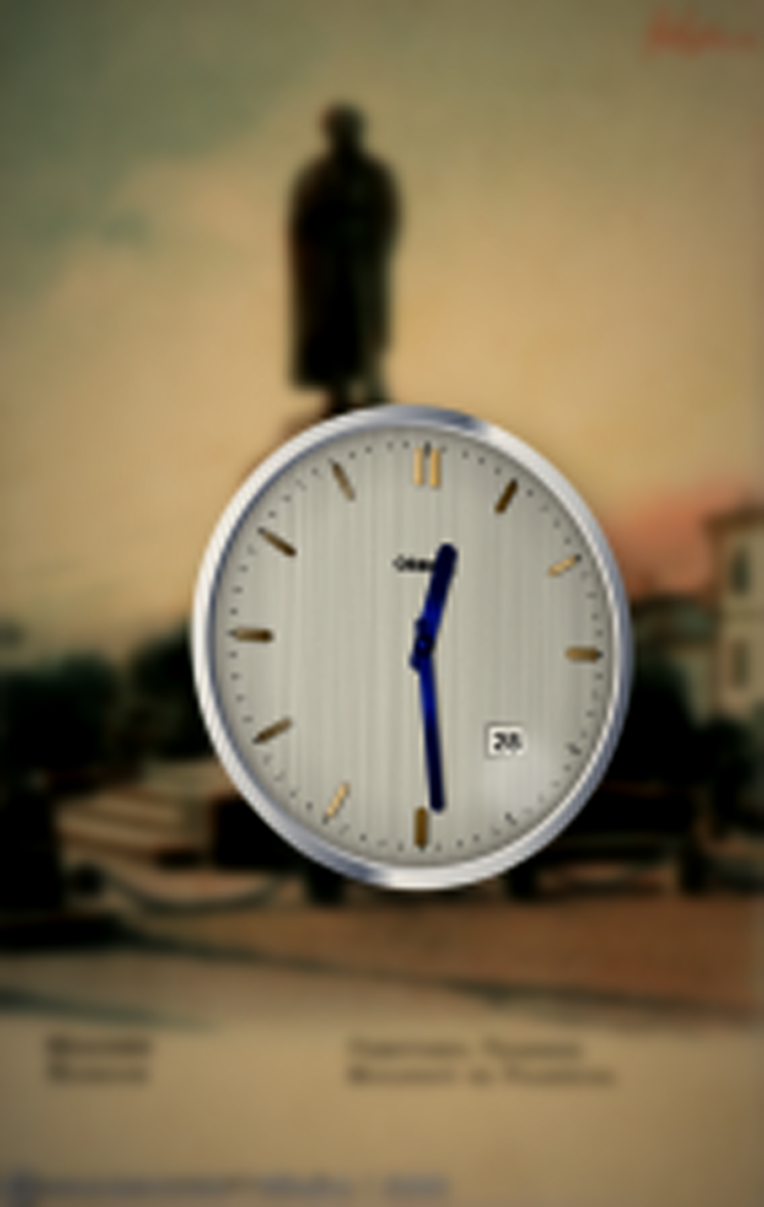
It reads 12:29
